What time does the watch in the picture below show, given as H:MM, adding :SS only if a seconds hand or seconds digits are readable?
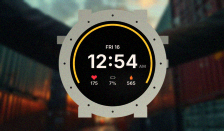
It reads 12:54
